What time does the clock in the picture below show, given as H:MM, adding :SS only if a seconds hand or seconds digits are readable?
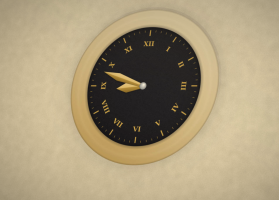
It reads 8:48
